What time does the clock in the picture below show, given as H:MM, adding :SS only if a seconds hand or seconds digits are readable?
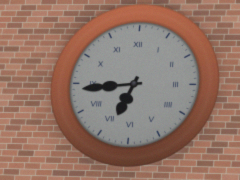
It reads 6:44
